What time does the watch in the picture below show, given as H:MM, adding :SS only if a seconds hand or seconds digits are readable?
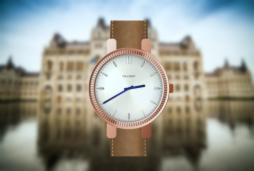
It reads 2:40
